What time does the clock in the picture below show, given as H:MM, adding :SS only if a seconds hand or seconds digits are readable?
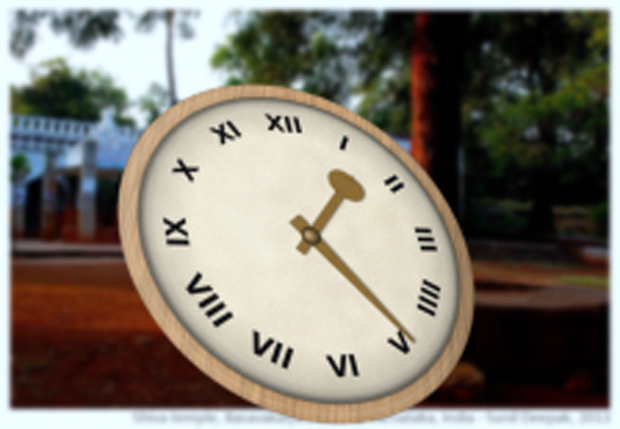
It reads 1:24
